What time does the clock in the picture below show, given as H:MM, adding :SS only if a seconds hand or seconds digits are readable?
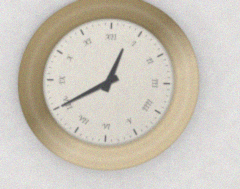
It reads 12:40
